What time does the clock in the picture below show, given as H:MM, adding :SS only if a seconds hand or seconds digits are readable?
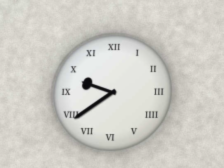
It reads 9:39
